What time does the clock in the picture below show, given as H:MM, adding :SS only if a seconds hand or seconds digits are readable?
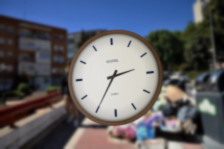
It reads 2:35
